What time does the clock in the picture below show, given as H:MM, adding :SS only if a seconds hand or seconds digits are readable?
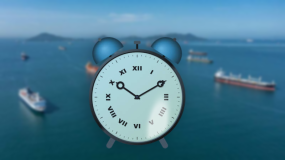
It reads 10:10
